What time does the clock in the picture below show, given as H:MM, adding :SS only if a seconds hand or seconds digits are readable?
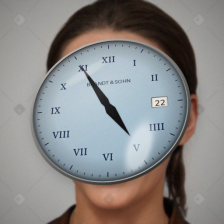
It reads 4:55
